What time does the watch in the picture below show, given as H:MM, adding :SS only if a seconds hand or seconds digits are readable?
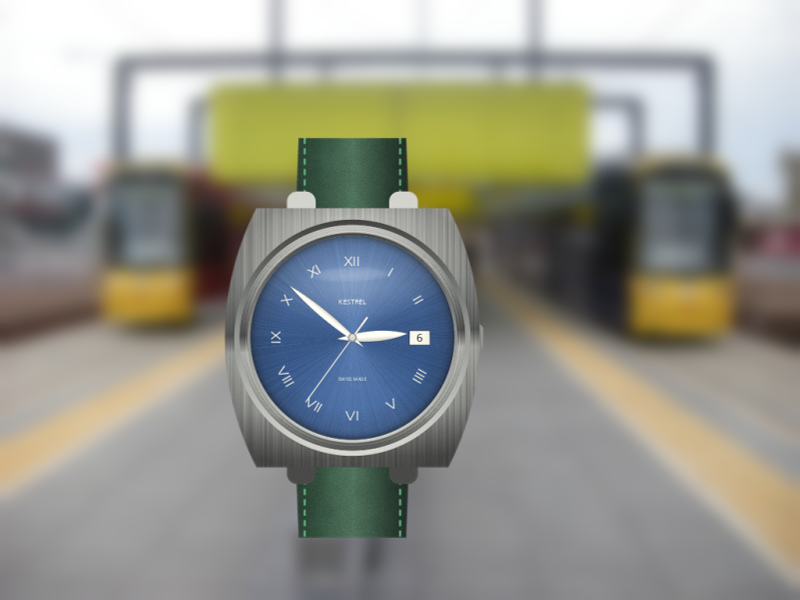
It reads 2:51:36
